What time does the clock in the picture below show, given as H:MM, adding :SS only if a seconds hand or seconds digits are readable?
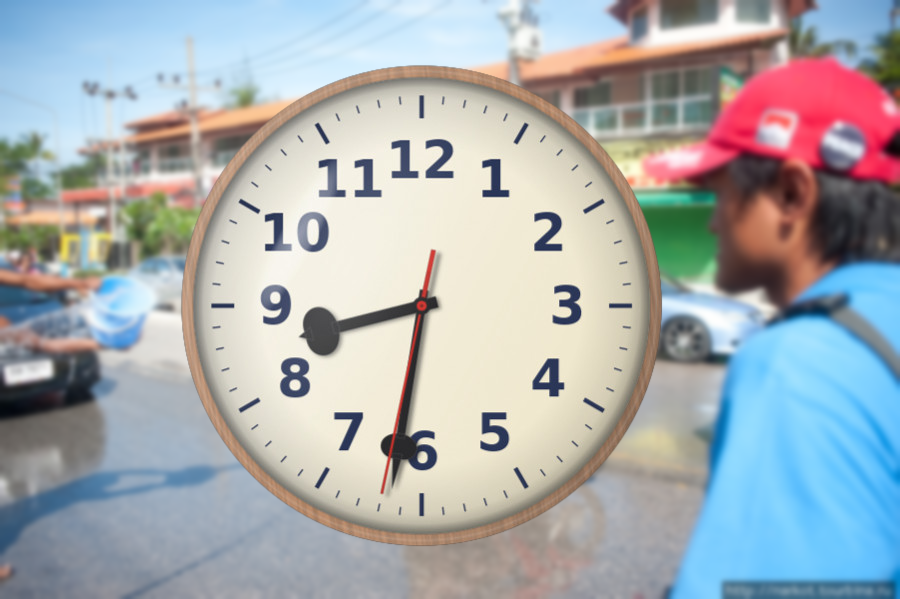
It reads 8:31:32
